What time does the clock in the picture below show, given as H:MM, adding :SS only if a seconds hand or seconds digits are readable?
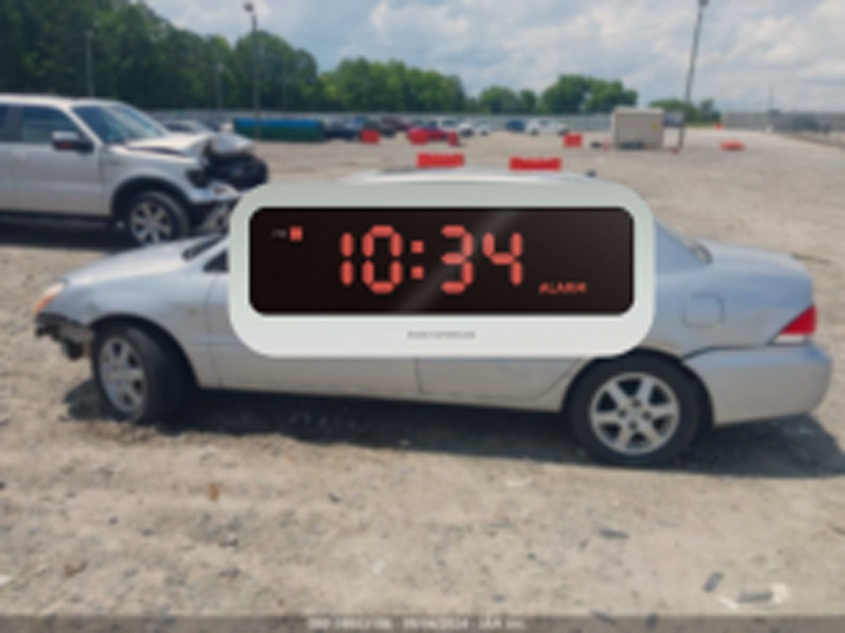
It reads 10:34
